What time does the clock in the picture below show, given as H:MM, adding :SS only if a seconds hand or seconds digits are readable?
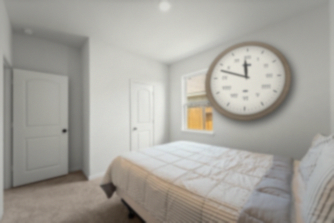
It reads 11:48
